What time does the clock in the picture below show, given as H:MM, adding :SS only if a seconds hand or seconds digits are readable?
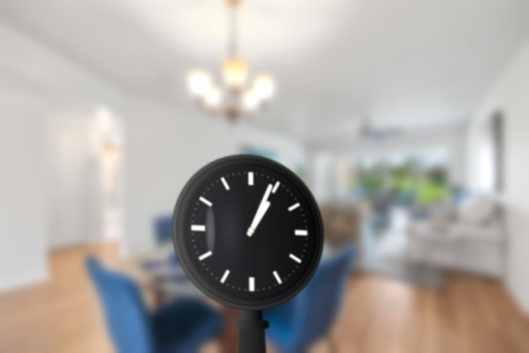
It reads 1:04
